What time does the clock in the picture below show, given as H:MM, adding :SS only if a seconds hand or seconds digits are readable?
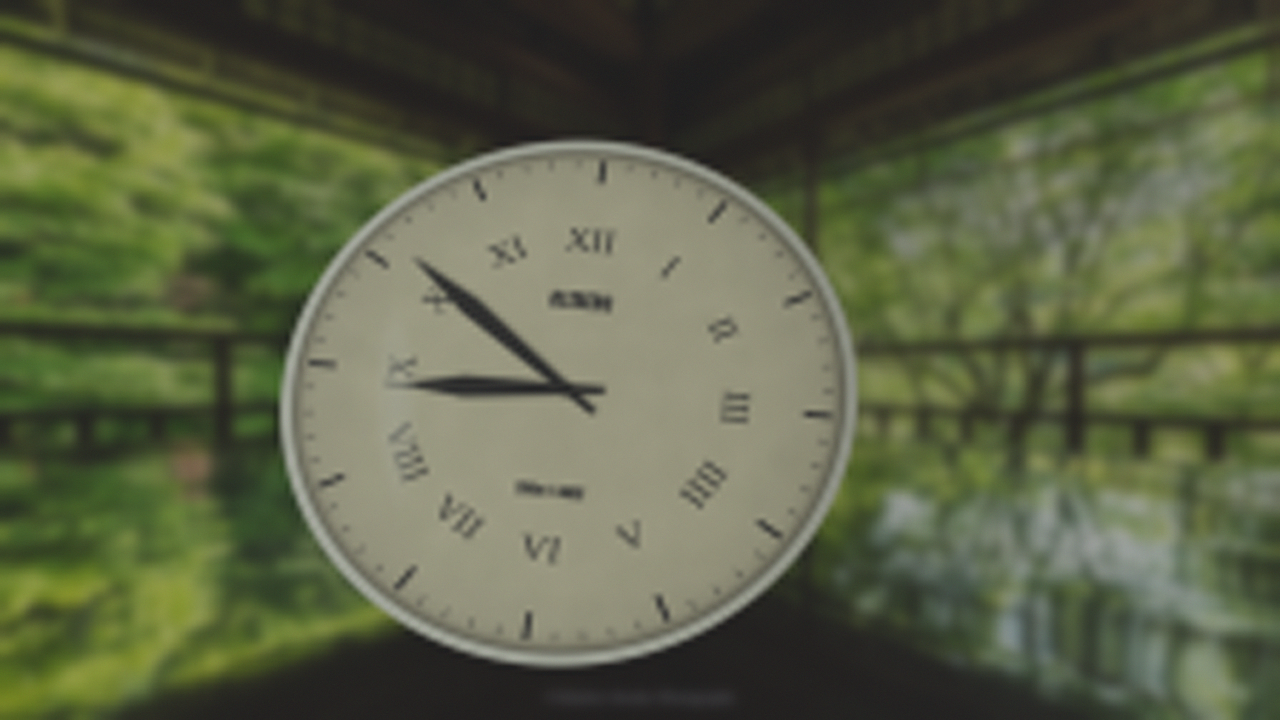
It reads 8:51
